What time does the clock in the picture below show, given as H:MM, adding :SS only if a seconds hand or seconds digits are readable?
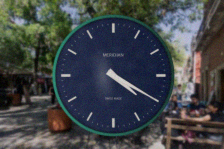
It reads 4:20
